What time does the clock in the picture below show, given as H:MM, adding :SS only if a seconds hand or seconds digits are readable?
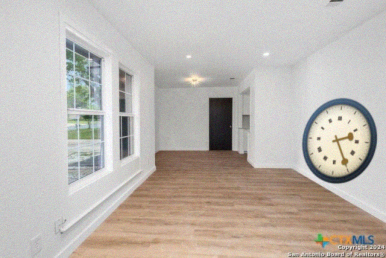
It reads 2:25
